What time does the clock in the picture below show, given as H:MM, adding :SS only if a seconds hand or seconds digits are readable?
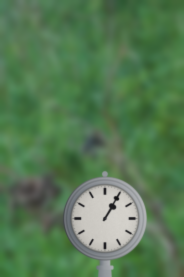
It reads 1:05
